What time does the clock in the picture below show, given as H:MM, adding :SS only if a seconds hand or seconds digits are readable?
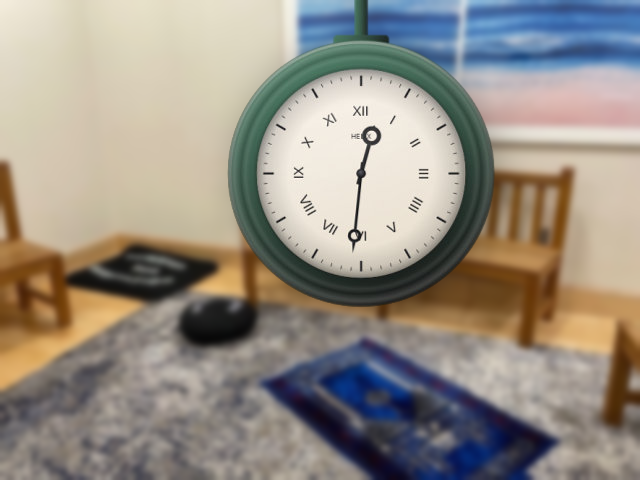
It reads 12:31
